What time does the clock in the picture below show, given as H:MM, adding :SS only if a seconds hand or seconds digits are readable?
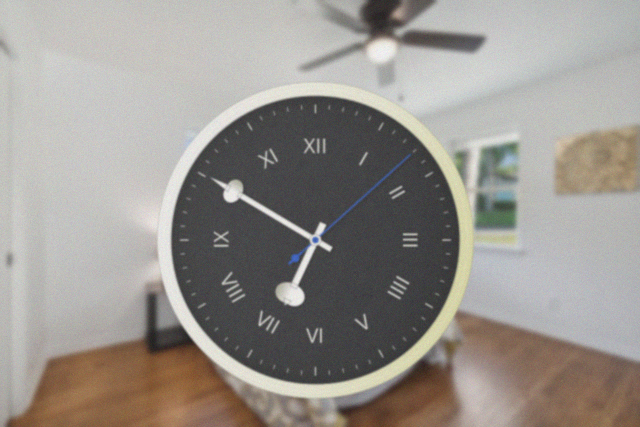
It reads 6:50:08
